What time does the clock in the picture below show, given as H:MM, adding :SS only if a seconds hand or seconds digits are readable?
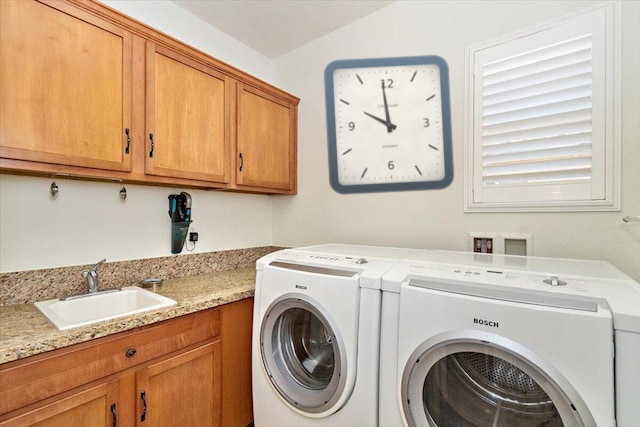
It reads 9:59
